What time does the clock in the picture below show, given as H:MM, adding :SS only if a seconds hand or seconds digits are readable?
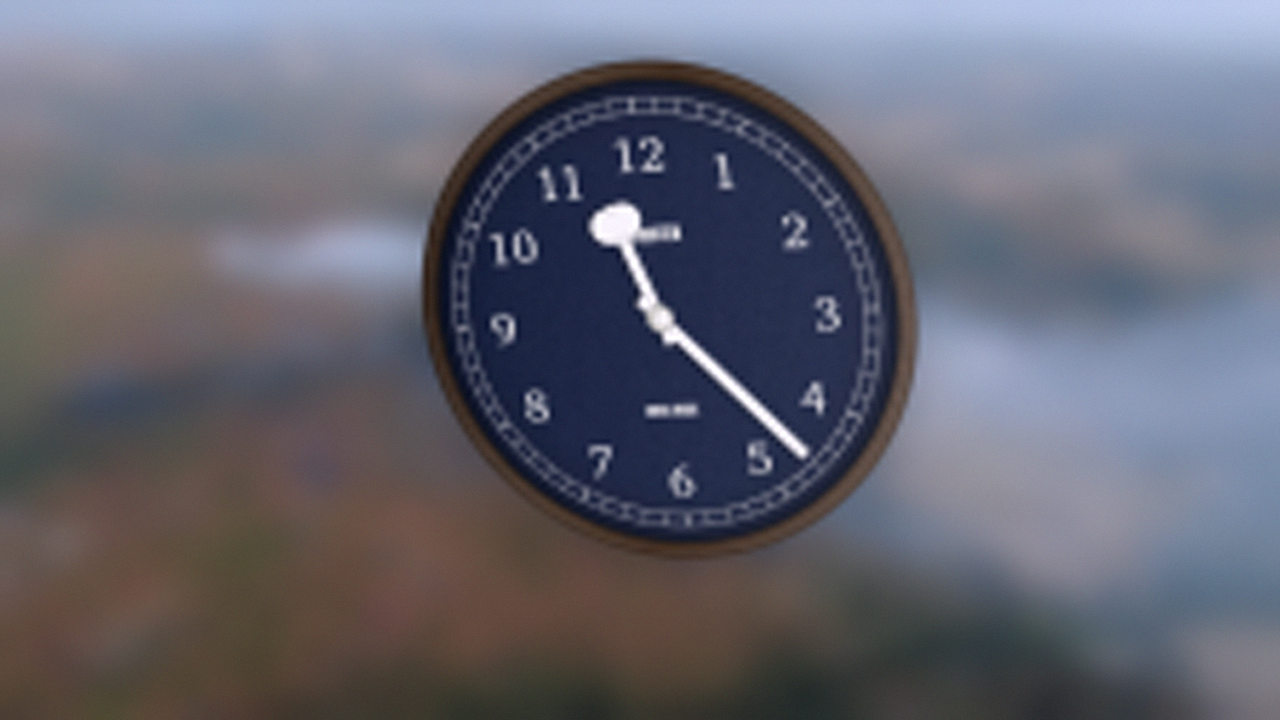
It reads 11:23
